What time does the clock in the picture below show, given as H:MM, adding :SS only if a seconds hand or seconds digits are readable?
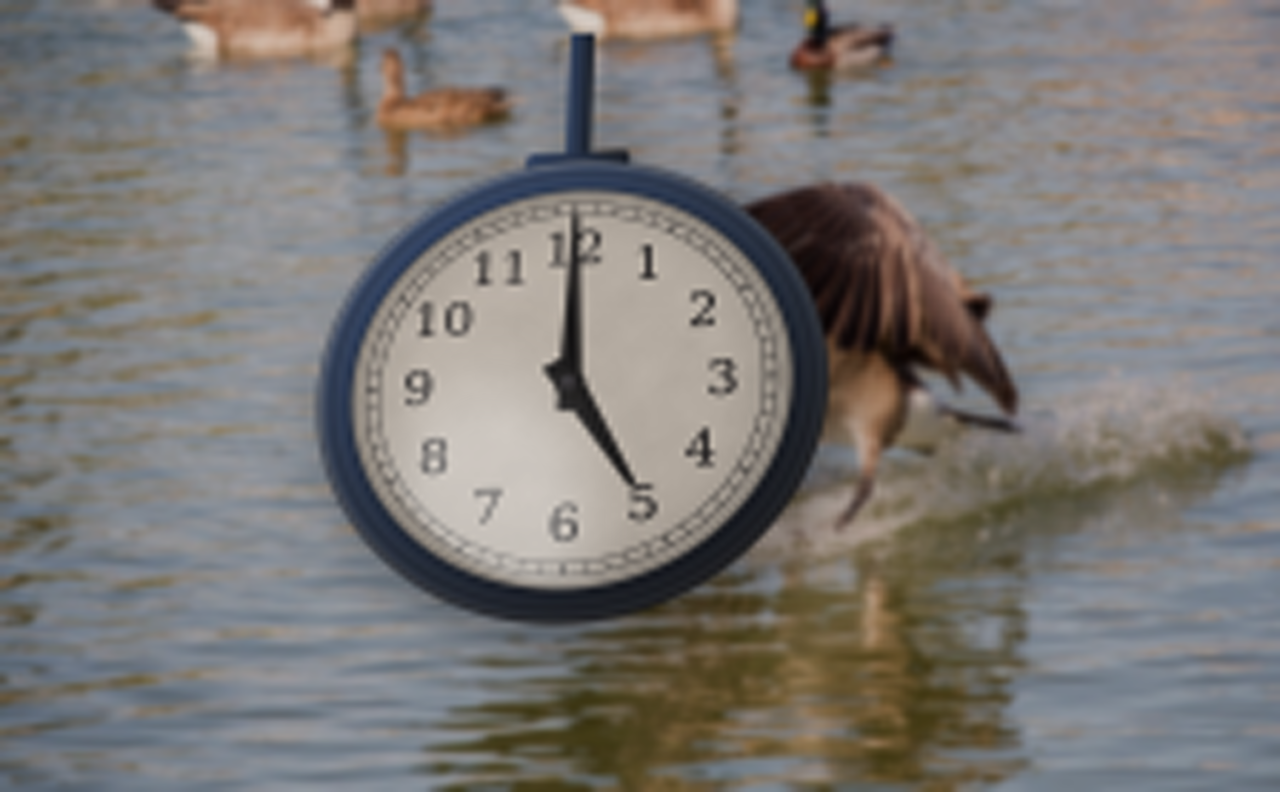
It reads 5:00
